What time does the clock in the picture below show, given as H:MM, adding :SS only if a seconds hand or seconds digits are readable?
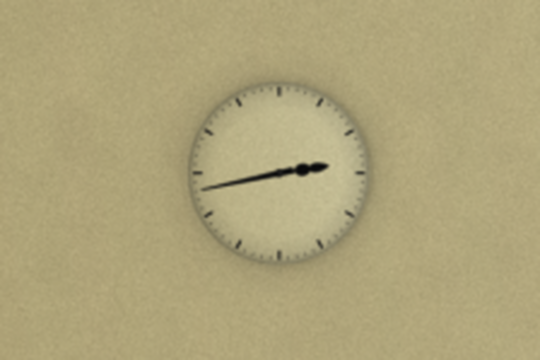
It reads 2:43
